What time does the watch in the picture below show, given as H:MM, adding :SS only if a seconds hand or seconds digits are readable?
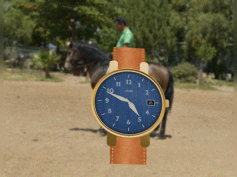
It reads 4:49
